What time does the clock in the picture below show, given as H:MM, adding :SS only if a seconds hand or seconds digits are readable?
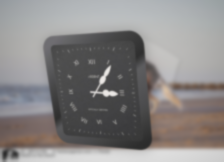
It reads 3:06
